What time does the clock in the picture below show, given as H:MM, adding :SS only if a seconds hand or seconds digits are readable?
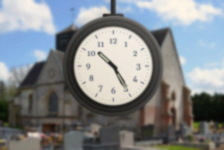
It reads 10:25
